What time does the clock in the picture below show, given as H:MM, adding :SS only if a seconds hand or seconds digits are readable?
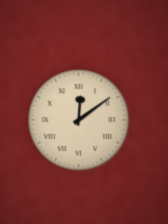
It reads 12:09
